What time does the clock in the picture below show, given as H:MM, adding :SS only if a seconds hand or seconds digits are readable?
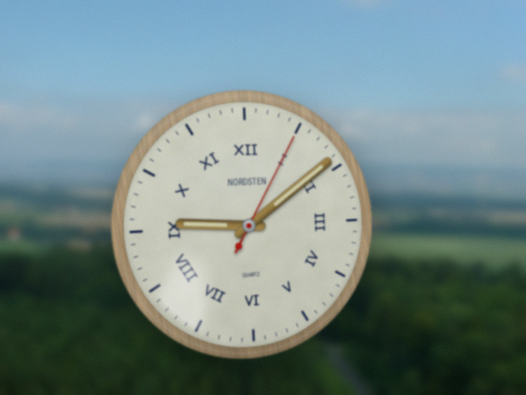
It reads 9:09:05
